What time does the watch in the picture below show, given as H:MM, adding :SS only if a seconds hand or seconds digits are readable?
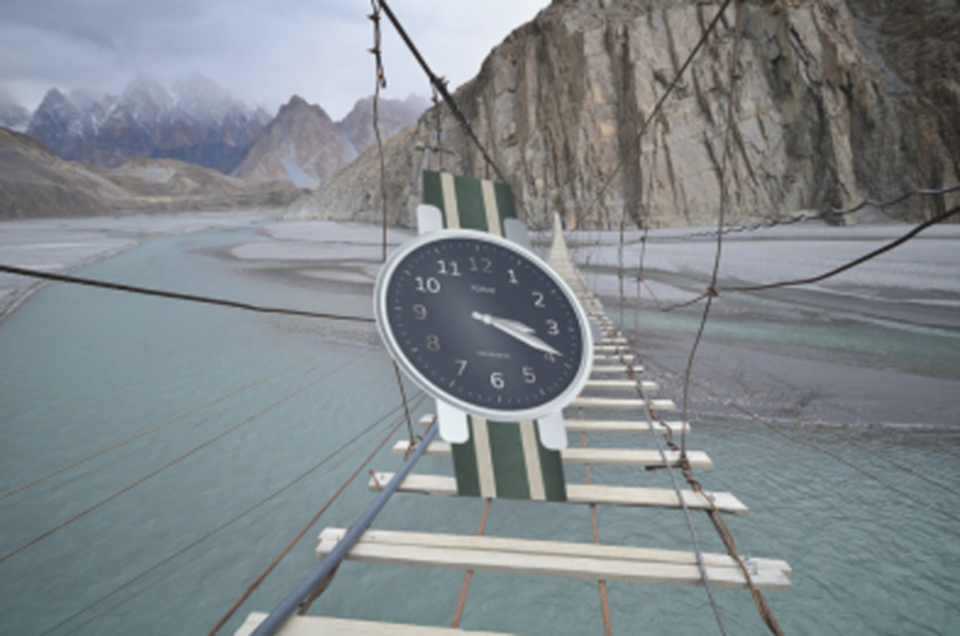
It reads 3:19
